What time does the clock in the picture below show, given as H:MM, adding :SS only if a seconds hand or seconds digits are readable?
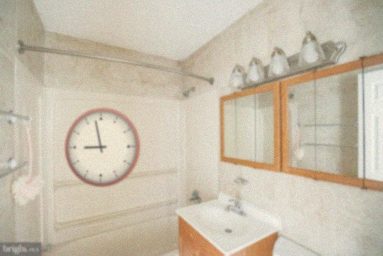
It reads 8:58
